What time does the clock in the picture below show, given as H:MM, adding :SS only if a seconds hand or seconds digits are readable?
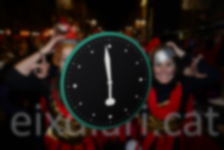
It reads 5:59
